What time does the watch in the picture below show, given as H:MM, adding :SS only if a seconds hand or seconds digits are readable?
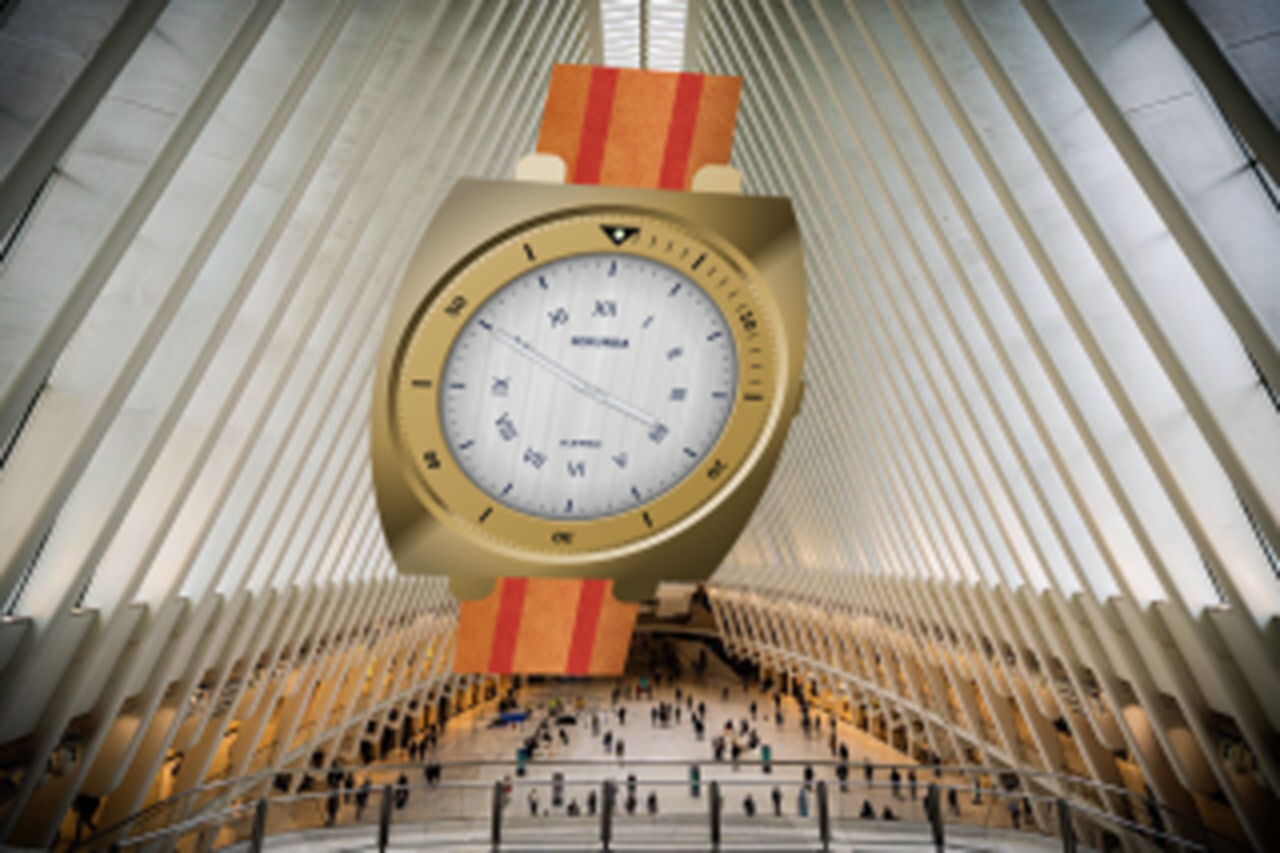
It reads 3:50
